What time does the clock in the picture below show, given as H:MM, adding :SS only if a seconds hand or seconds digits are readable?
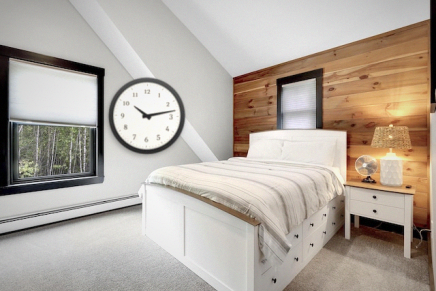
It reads 10:13
